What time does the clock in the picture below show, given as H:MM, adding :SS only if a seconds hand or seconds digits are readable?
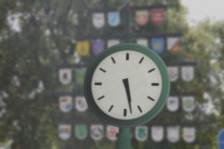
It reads 5:28
